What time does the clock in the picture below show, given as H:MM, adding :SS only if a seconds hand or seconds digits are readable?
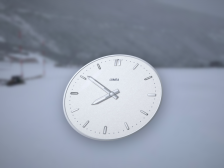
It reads 7:51
